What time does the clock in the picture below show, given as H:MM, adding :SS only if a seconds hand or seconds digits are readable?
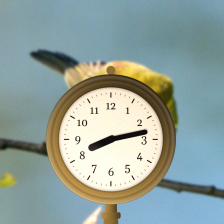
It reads 8:13
